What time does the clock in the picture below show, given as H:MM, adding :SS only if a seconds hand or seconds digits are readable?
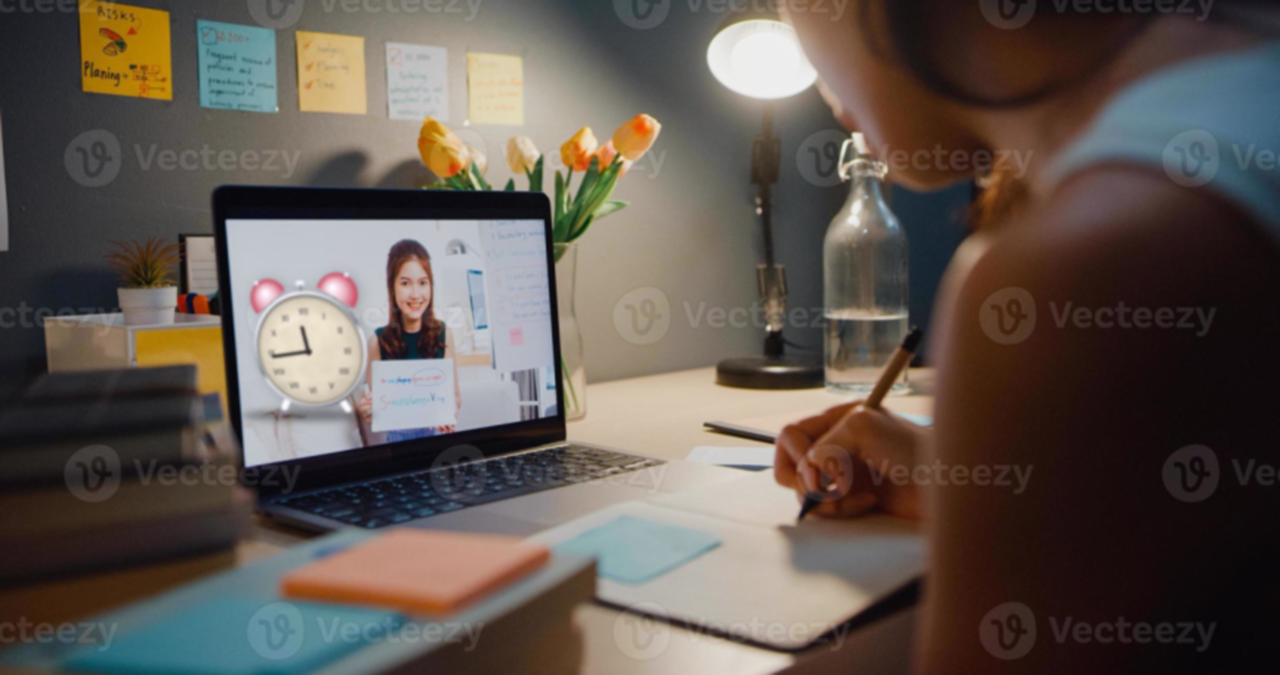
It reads 11:44
